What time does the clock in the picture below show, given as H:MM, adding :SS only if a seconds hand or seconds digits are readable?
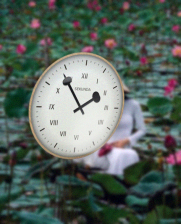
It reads 1:54
